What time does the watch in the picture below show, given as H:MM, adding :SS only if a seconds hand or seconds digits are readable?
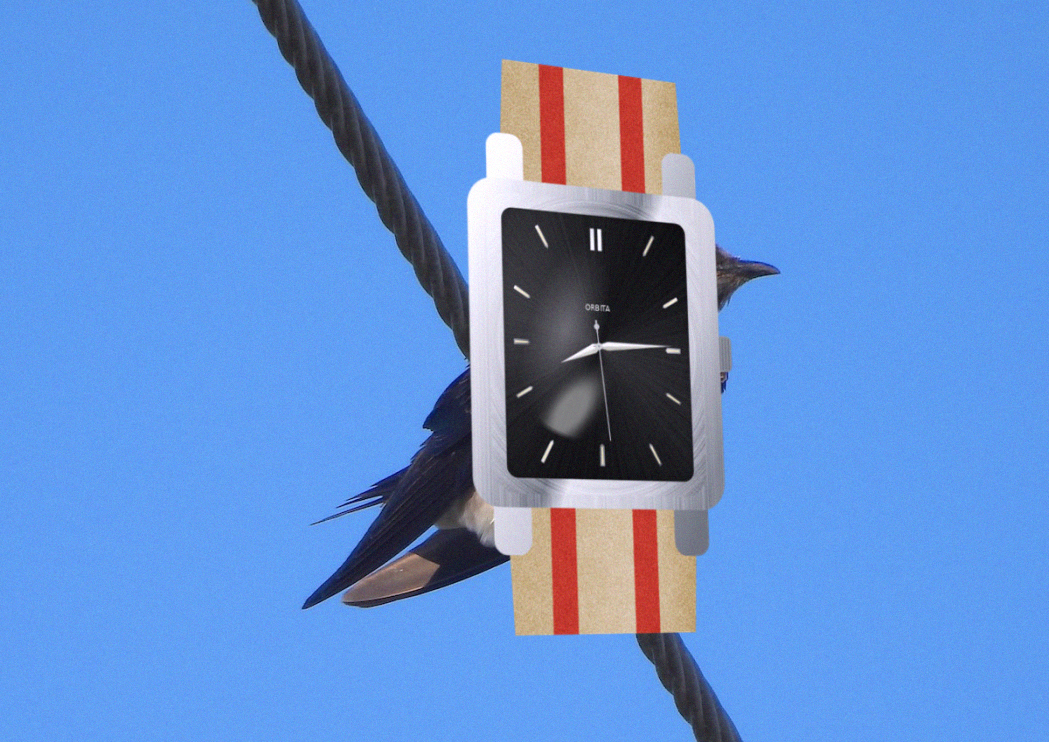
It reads 8:14:29
